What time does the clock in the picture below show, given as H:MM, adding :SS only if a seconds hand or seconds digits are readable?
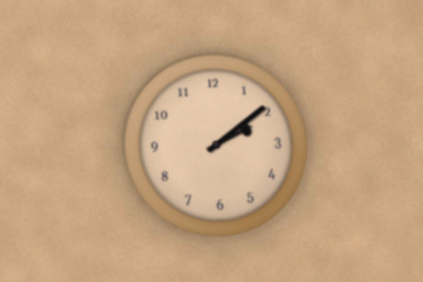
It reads 2:09
